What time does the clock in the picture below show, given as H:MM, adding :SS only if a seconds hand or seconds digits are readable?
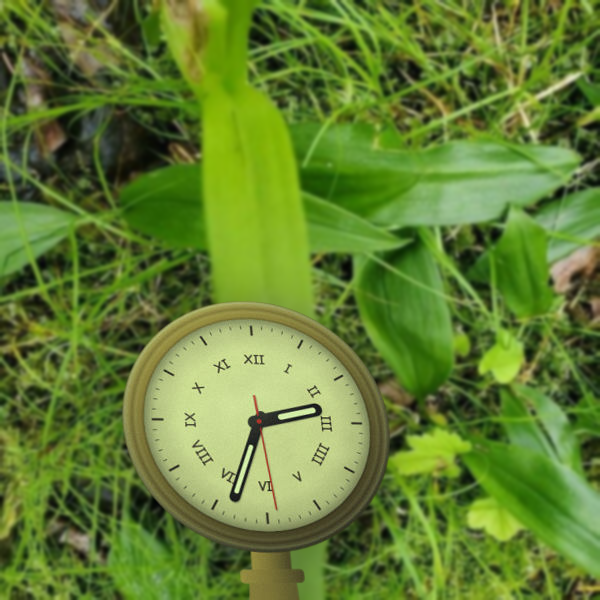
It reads 2:33:29
